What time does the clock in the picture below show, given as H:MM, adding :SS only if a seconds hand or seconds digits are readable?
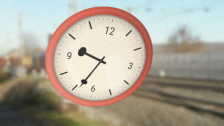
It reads 9:34
